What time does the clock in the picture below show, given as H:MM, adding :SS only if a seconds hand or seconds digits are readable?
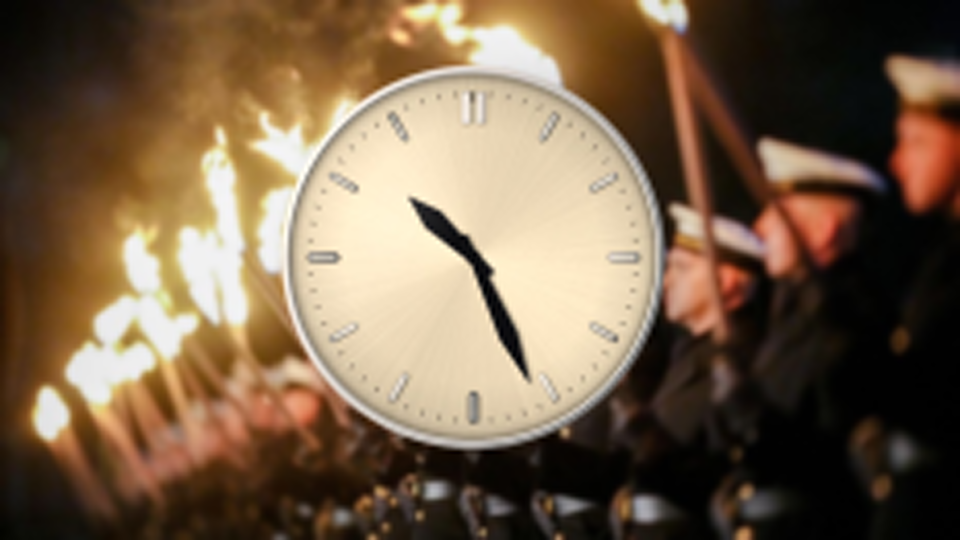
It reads 10:26
